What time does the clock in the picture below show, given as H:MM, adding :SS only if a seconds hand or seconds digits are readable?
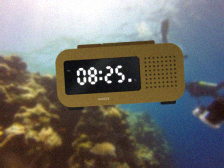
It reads 8:25
